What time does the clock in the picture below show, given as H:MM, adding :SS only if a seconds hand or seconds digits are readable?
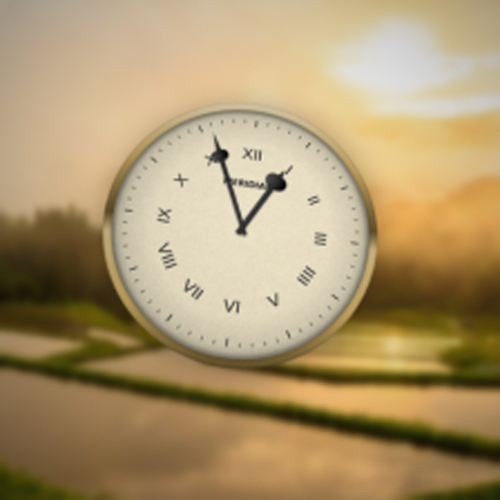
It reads 12:56
